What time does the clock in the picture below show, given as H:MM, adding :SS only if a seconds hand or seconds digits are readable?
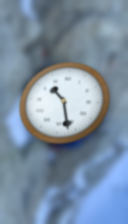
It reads 10:27
